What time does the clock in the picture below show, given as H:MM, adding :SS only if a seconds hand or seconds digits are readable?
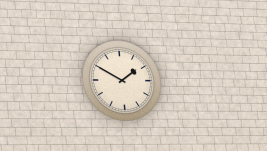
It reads 1:50
